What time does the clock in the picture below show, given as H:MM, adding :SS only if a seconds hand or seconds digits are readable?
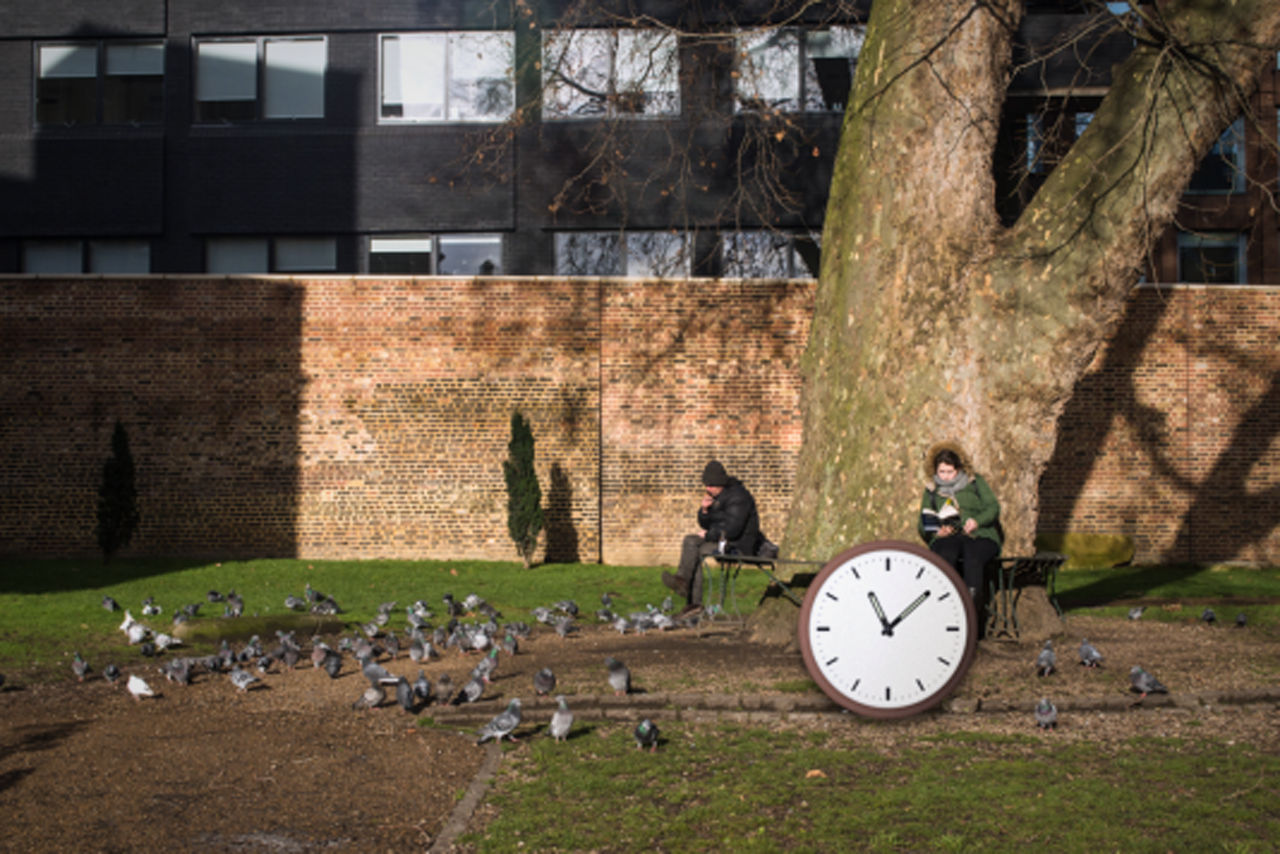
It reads 11:08
